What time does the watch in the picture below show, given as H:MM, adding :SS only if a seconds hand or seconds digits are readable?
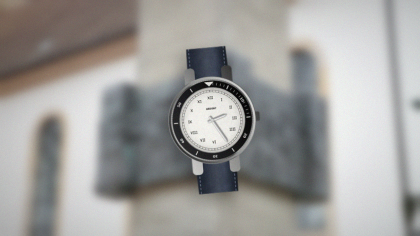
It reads 2:25
